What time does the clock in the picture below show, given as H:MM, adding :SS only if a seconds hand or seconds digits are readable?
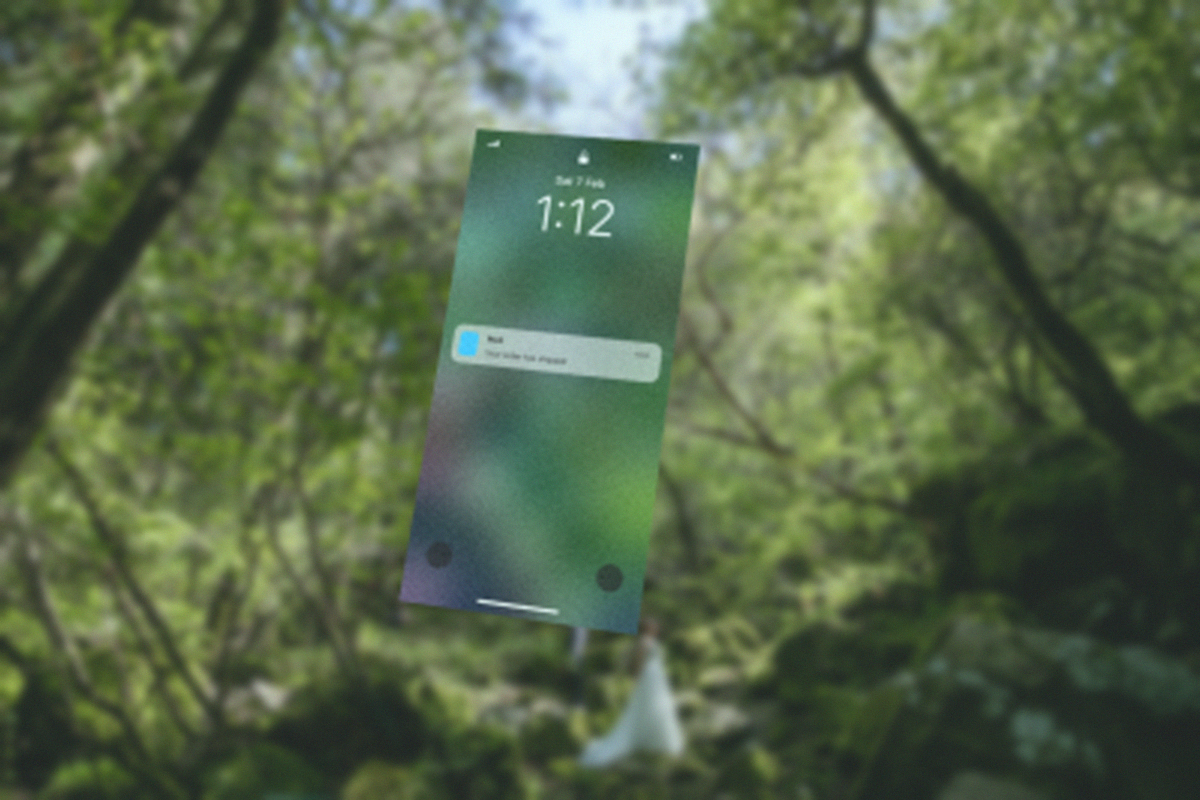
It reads 1:12
